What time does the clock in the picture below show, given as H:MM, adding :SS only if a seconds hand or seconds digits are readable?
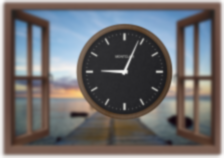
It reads 9:04
